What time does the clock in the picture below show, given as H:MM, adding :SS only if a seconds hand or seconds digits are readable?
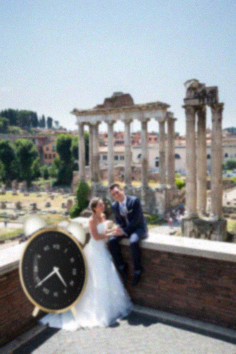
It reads 4:39
